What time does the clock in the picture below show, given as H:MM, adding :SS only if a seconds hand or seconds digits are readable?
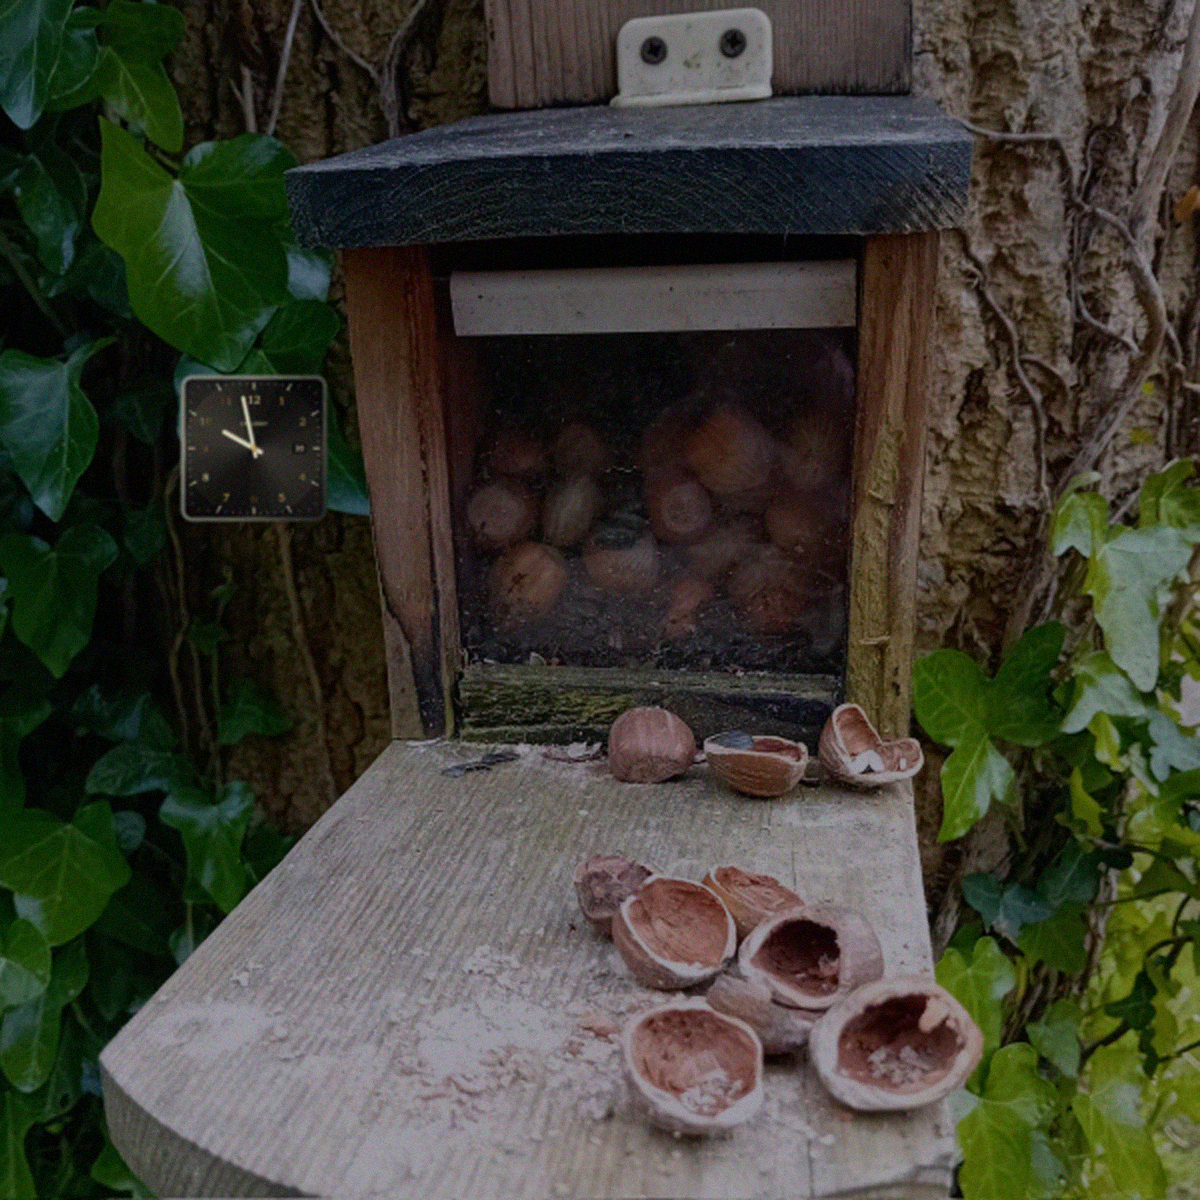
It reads 9:58
